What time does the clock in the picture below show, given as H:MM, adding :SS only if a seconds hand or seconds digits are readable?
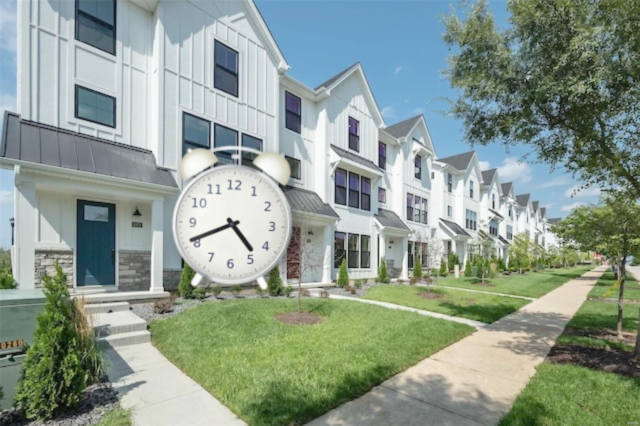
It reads 4:41
